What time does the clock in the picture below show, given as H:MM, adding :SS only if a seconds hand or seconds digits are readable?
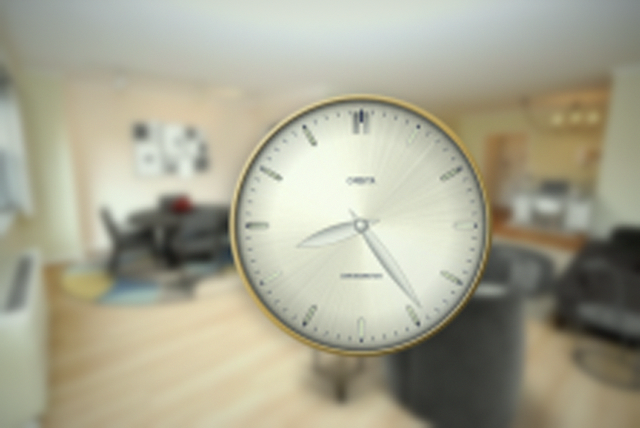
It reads 8:24
